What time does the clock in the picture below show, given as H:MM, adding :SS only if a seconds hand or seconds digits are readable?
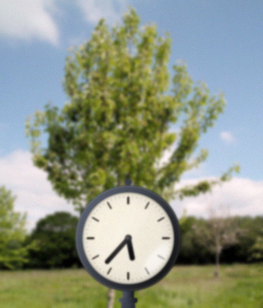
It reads 5:37
